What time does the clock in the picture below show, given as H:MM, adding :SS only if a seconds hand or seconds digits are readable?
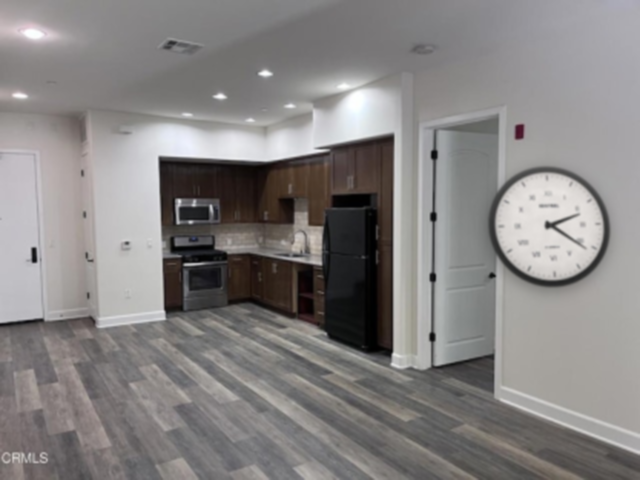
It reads 2:21
